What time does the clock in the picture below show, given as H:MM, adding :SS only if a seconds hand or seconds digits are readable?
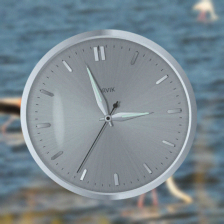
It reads 2:57:36
